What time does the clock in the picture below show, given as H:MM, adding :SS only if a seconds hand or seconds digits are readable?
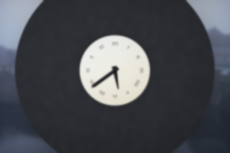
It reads 5:39
